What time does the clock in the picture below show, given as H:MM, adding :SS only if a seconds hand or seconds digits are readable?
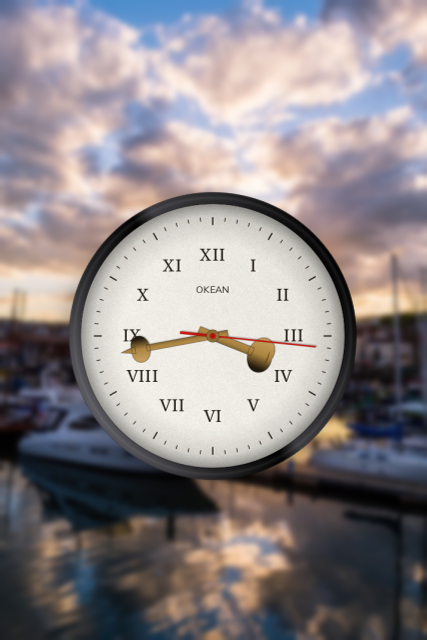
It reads 3:43:16
